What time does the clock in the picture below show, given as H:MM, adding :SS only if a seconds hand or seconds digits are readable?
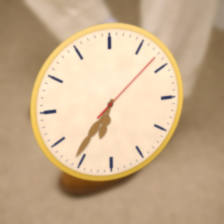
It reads 6:36:08
